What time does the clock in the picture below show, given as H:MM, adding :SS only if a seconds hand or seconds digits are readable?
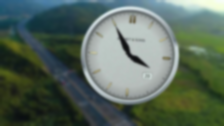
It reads 3:55
